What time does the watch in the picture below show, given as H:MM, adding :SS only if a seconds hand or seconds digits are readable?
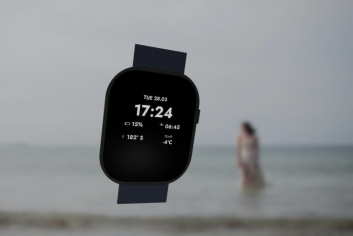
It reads 17:24
